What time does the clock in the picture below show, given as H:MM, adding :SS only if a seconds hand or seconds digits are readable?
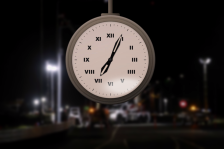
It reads 7:04
